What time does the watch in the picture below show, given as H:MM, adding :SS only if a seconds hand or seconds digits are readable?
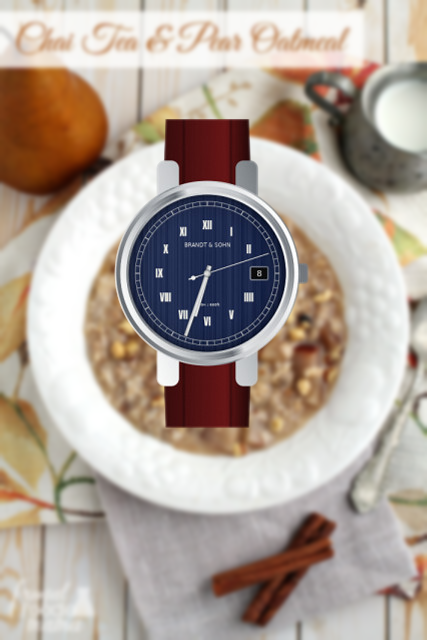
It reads 6:33:12
